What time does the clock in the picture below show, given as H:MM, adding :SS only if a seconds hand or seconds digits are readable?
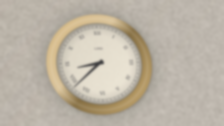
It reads 8:38
